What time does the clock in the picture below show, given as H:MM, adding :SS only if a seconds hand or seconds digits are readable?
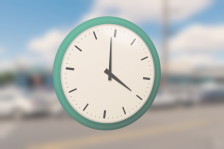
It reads 3:59
